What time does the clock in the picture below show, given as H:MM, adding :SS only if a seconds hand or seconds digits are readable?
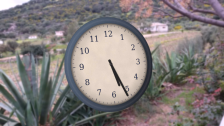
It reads 5:26
